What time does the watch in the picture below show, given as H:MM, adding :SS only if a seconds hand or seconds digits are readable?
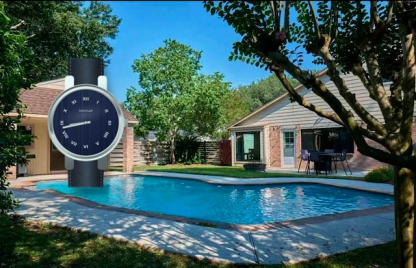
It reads 8:43
